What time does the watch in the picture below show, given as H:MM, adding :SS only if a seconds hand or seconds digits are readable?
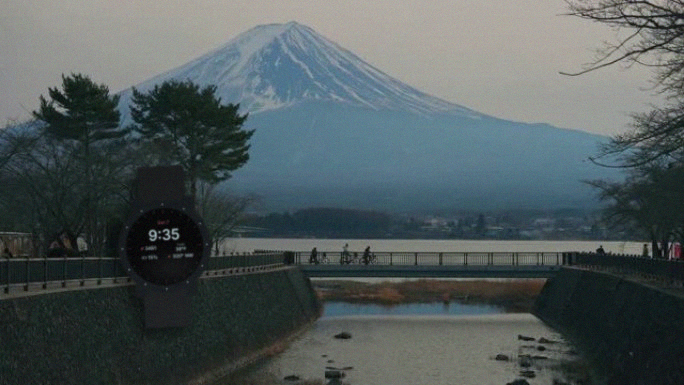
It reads 9:35
